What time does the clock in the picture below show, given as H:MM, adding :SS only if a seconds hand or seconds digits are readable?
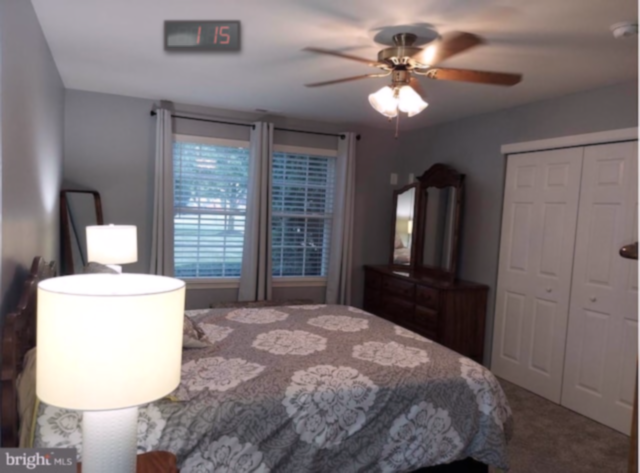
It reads 1:15
